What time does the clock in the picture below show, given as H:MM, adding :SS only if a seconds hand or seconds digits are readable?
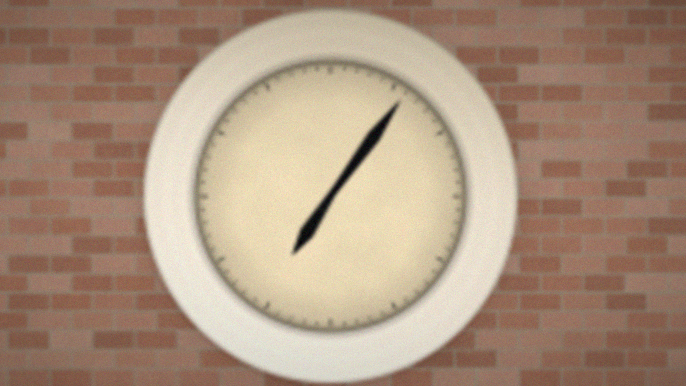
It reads 7:06
